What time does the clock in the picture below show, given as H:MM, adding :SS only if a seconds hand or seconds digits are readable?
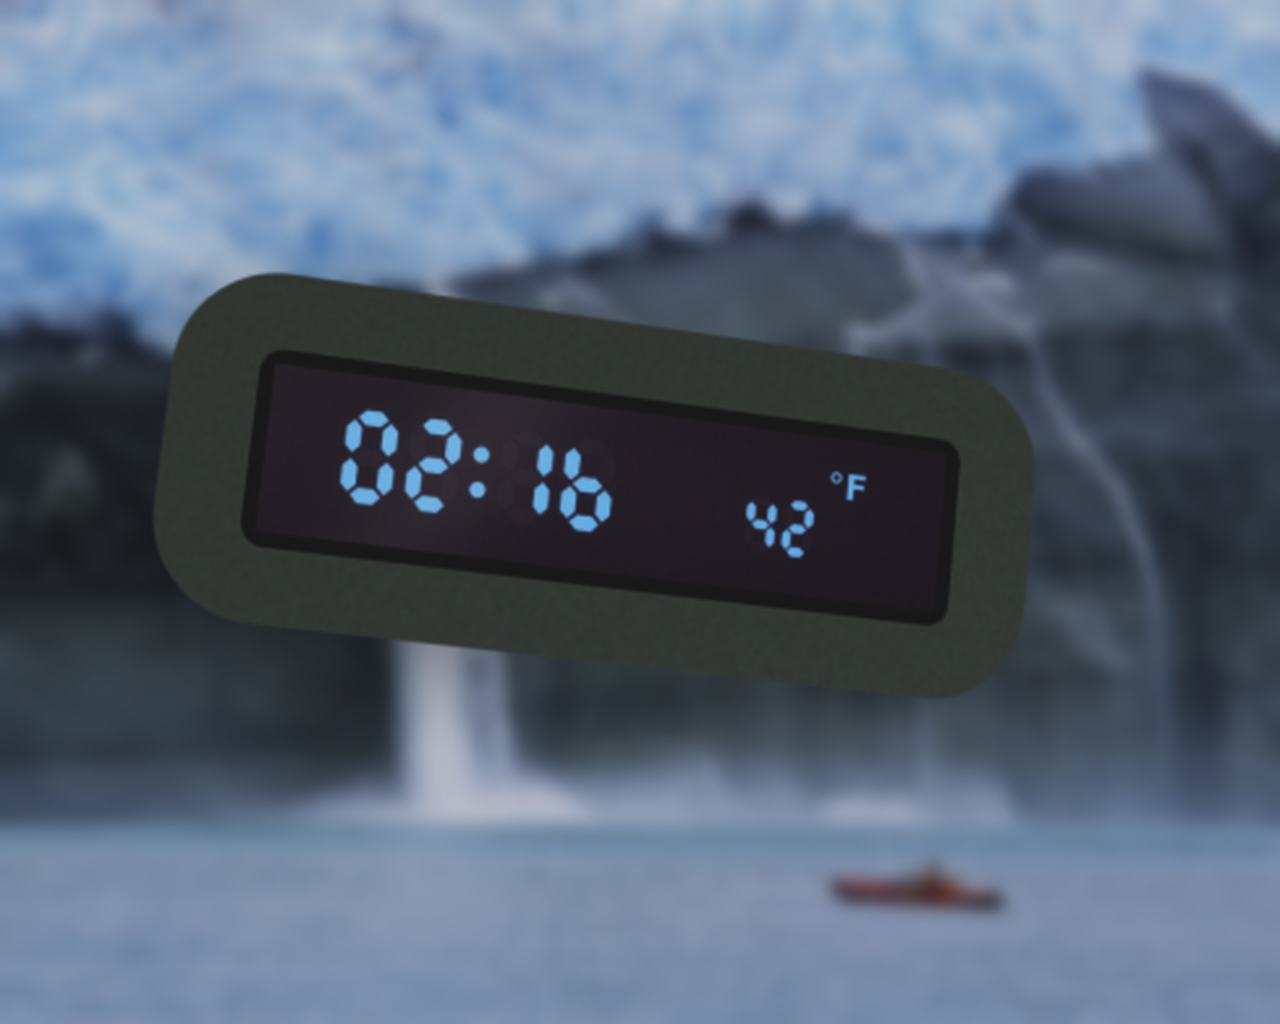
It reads 2:16
